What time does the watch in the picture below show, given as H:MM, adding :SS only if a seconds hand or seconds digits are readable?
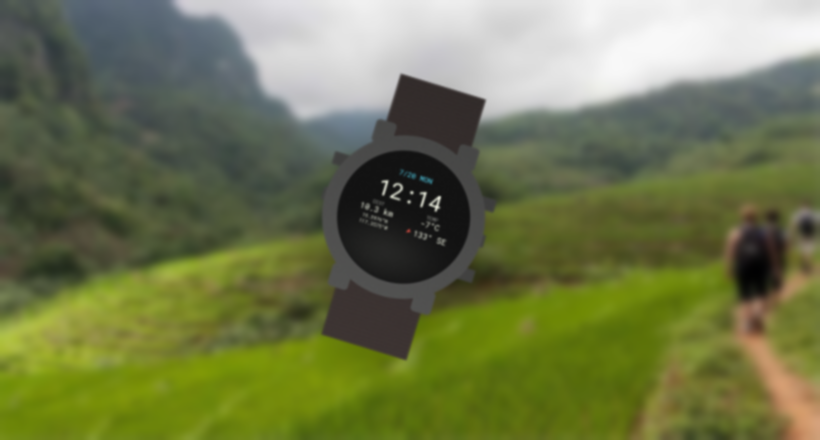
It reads 12:14
